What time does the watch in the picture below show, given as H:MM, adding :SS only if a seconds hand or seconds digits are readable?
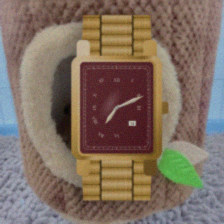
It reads 7:11
